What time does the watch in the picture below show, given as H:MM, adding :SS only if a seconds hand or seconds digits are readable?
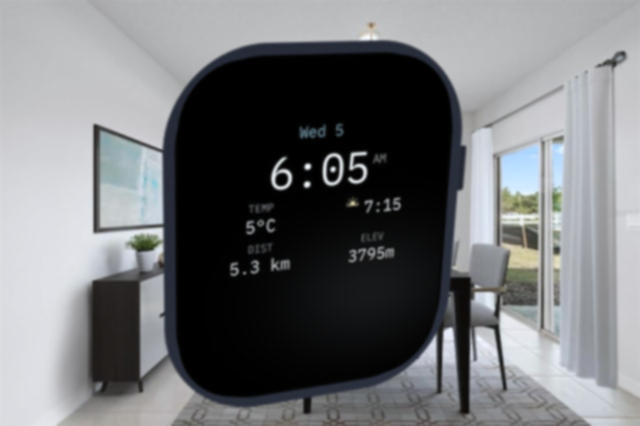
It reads 6:05
